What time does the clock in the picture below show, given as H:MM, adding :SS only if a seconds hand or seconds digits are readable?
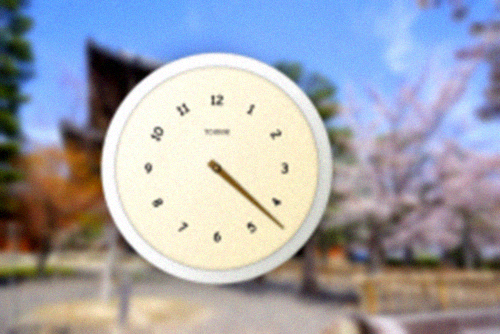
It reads 4:22
